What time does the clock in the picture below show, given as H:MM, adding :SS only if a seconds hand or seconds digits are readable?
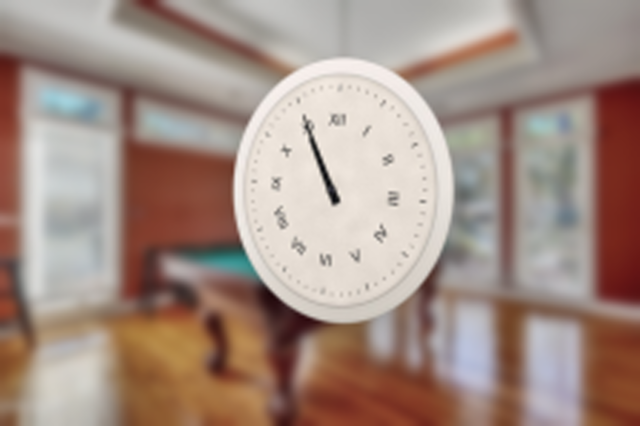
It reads 10:55
